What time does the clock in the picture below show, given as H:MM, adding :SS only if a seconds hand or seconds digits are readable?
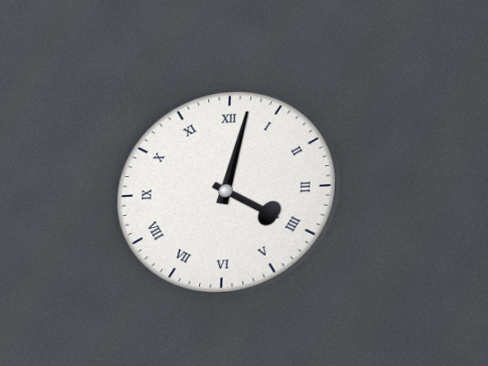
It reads 4:02
